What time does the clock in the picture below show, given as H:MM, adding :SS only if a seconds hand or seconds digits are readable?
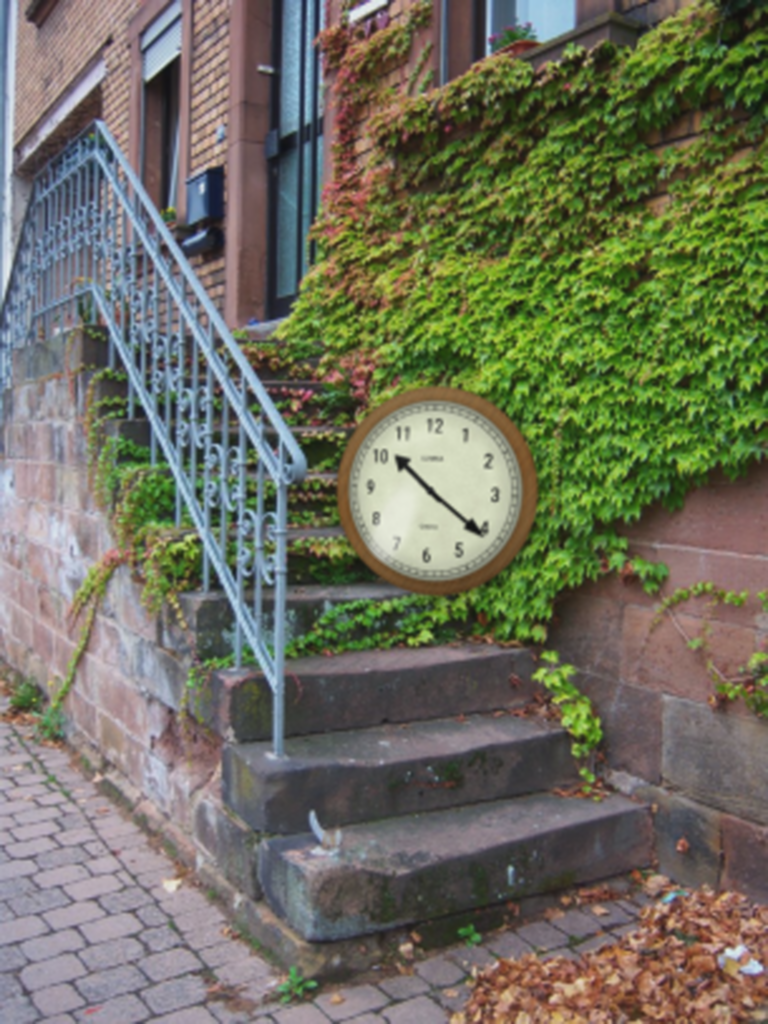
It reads 10:21
